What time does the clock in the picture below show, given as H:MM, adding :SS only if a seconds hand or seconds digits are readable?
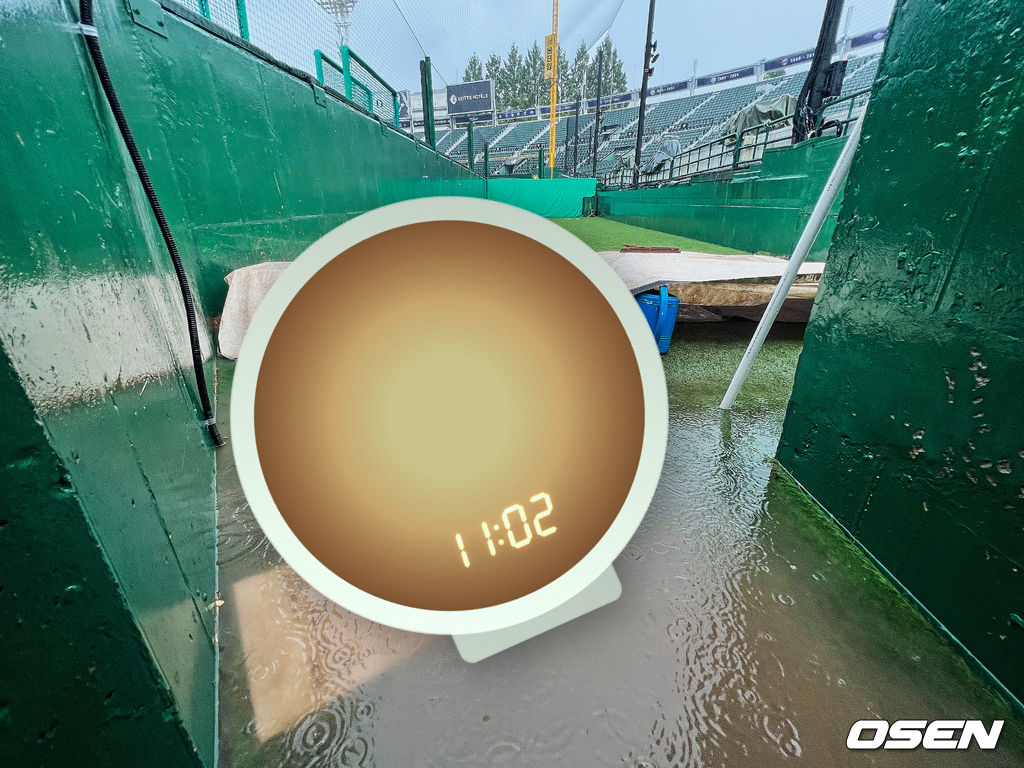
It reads 11:02
